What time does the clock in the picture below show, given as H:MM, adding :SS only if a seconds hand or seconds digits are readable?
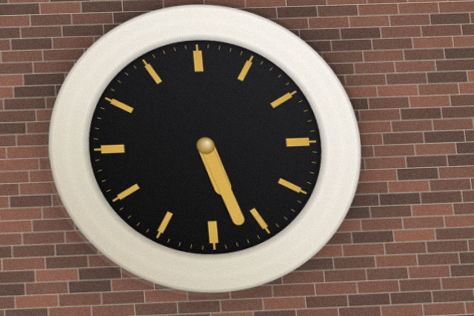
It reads 5:27
